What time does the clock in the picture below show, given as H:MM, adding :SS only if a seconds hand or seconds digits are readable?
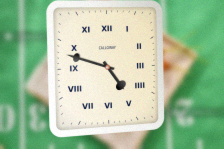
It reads 4:48
